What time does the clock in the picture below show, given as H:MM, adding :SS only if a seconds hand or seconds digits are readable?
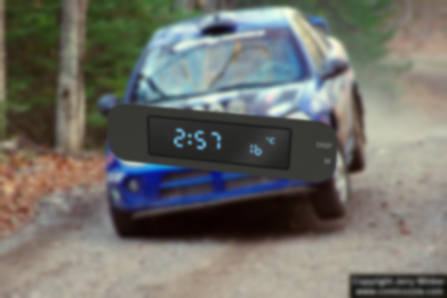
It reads 2:57
